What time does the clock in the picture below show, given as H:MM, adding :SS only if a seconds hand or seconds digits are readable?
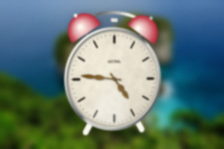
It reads 4:46
